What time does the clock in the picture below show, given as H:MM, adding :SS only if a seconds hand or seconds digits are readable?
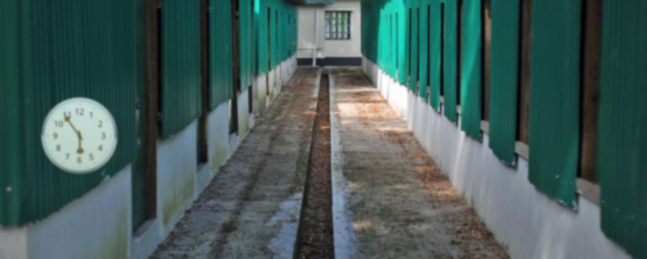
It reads 5:54
